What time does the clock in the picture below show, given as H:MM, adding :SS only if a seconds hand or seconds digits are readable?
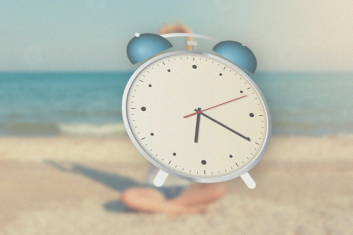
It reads 6:20:11
